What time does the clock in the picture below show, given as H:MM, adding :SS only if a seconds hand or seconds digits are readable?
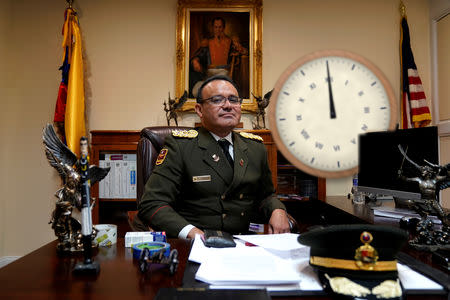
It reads 12:00
